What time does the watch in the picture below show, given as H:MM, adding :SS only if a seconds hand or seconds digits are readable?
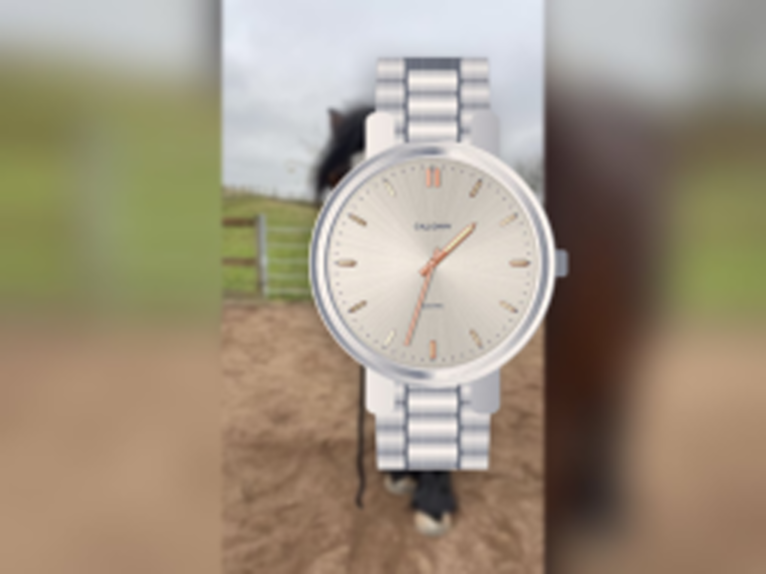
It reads 1:33
